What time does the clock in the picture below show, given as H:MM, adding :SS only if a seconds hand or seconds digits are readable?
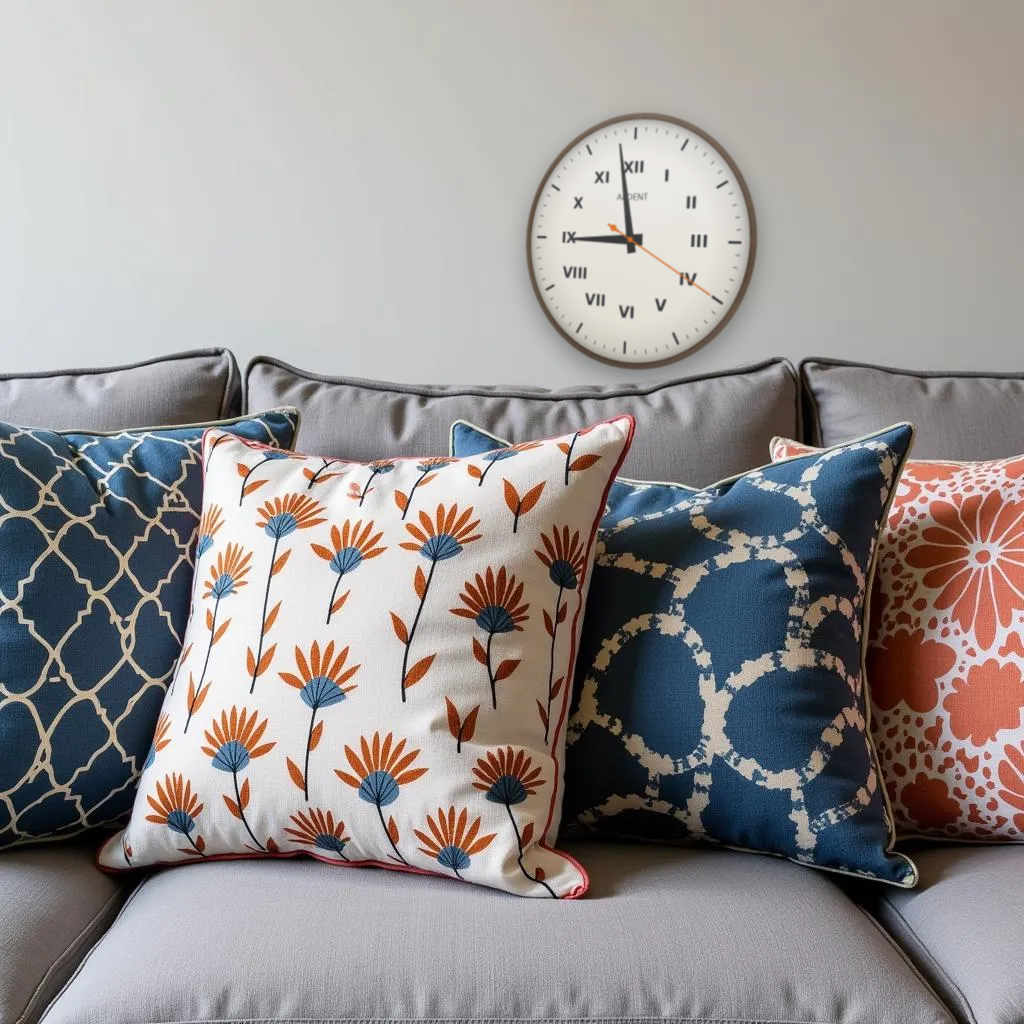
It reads 8:58:20
